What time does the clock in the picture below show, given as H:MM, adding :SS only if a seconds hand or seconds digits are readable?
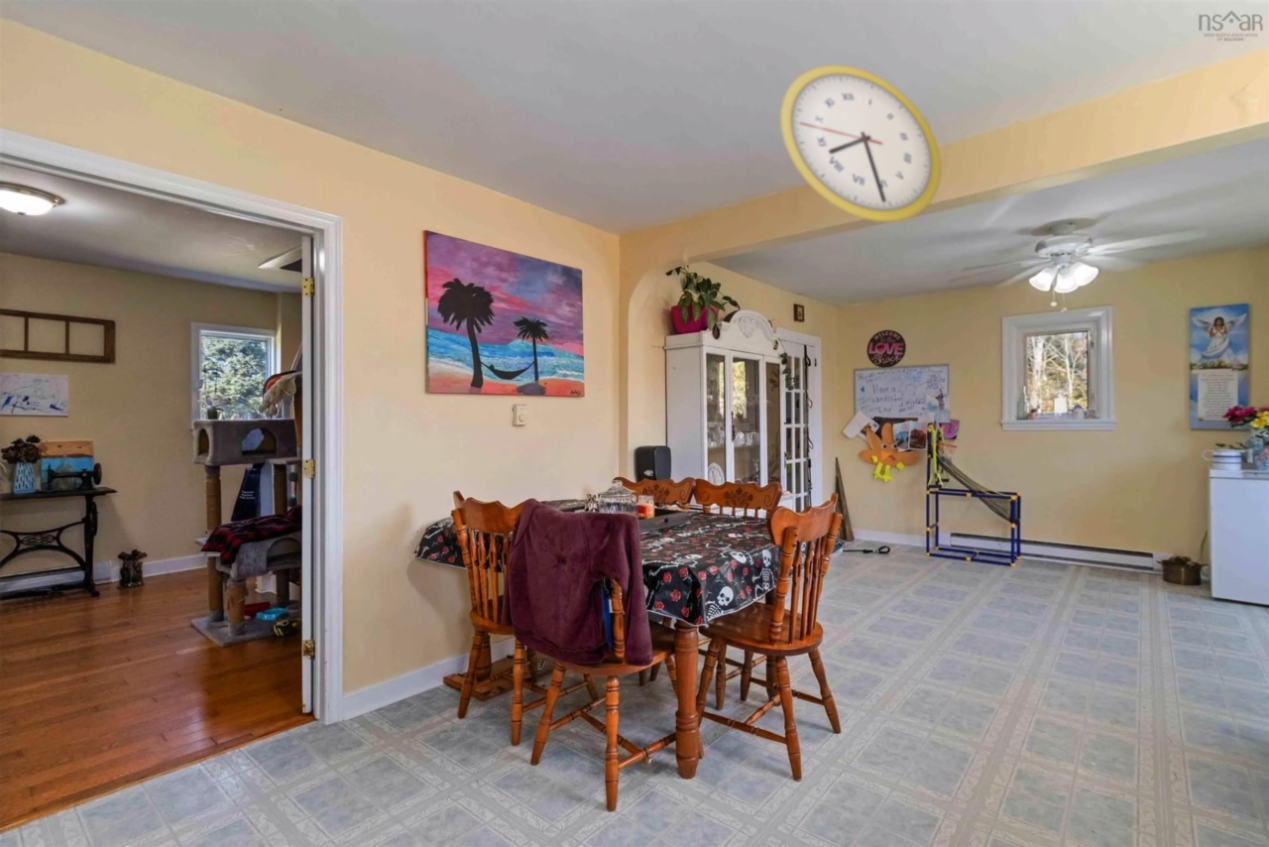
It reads 8:30:48
